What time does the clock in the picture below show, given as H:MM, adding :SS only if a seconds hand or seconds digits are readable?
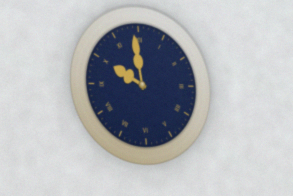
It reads 9:59
